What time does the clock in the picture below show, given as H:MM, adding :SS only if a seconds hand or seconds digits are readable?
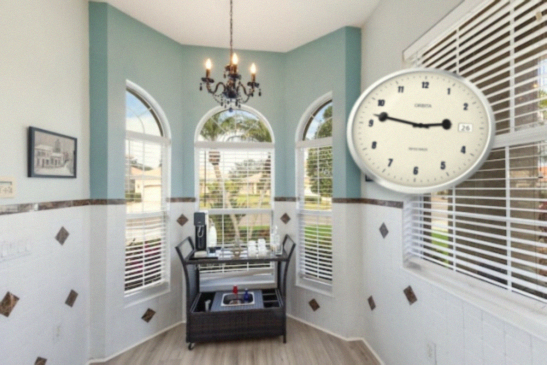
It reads 2:47
